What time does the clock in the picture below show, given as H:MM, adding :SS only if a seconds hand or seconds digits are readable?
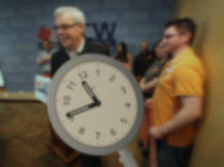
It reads 11:46
